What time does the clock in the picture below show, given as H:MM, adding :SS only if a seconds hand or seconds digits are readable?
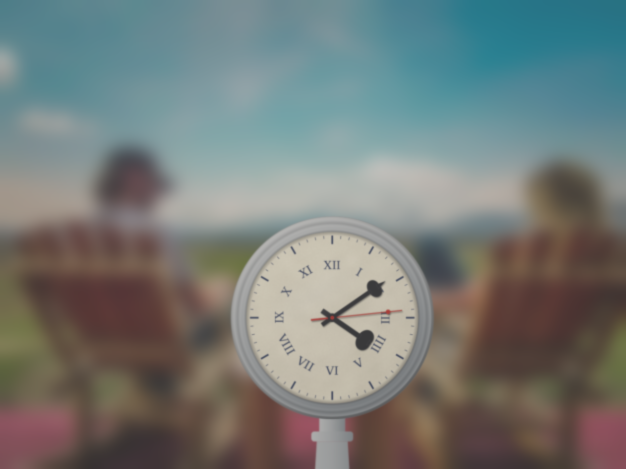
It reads 4:09:14
